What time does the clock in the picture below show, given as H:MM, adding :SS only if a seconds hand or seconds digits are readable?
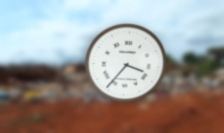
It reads 3:36
